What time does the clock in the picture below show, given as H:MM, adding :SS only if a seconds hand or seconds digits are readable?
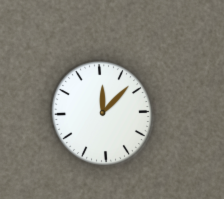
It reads 12:08
